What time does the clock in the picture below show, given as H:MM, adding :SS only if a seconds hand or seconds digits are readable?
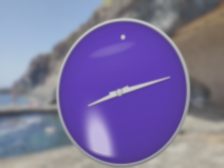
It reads 8:12
